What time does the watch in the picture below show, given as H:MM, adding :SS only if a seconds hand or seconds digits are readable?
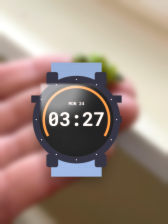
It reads 3:27
